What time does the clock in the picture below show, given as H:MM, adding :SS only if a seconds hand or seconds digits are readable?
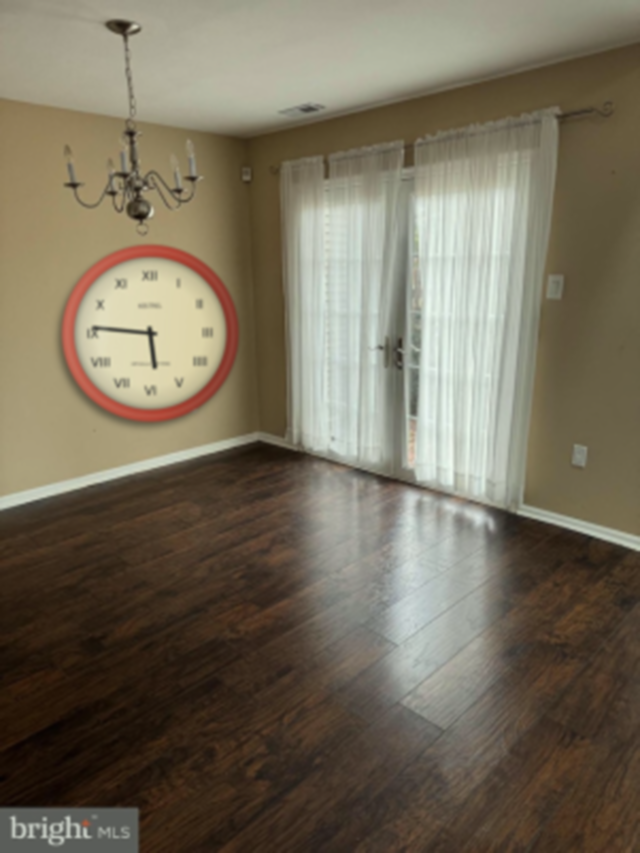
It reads 5:46
